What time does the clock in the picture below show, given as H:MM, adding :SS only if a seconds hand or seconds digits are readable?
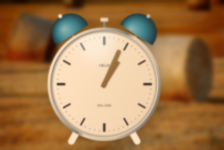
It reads 1:04
